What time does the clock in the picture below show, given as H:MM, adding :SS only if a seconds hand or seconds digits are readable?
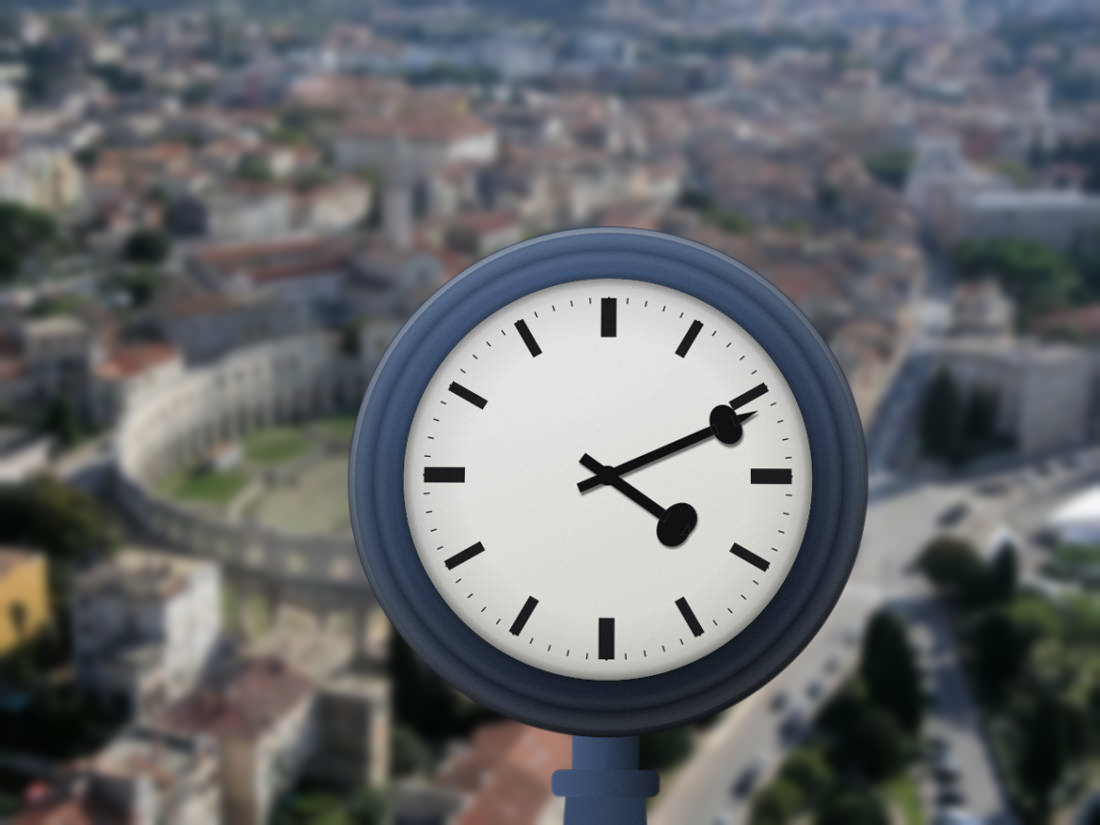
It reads 4:11
